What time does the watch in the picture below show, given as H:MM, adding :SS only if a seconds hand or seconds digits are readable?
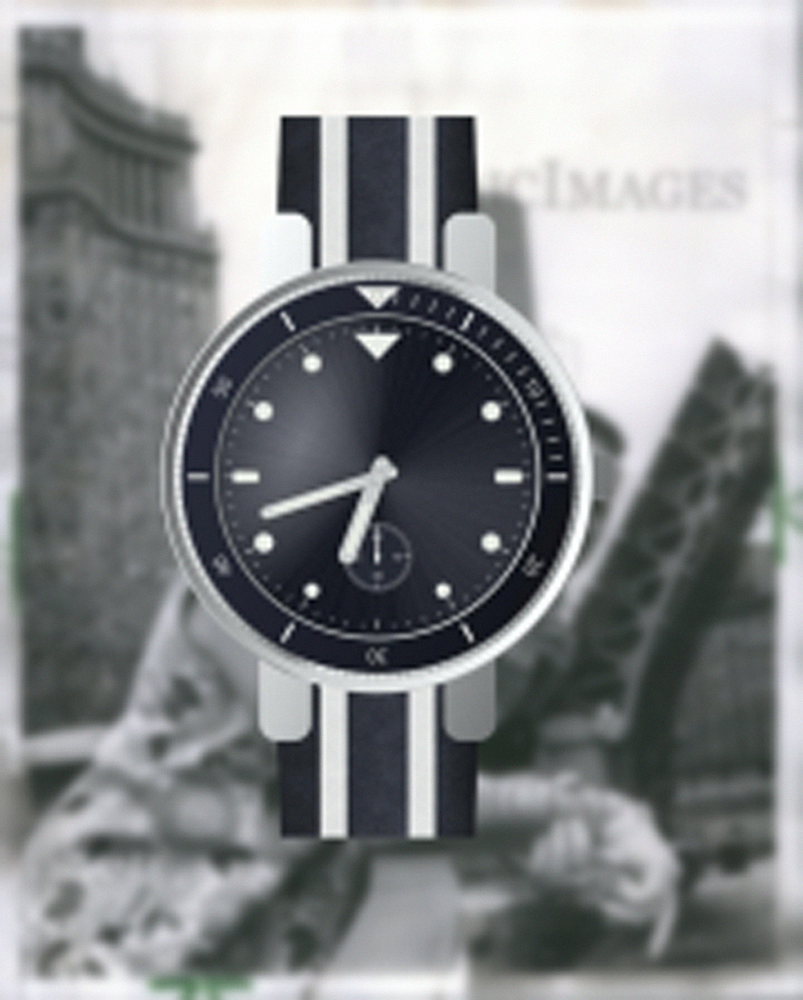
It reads 6:42
